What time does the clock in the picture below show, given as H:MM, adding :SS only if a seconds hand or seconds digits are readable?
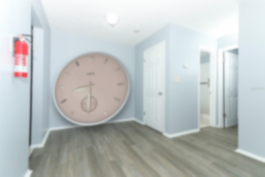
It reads 8:30
